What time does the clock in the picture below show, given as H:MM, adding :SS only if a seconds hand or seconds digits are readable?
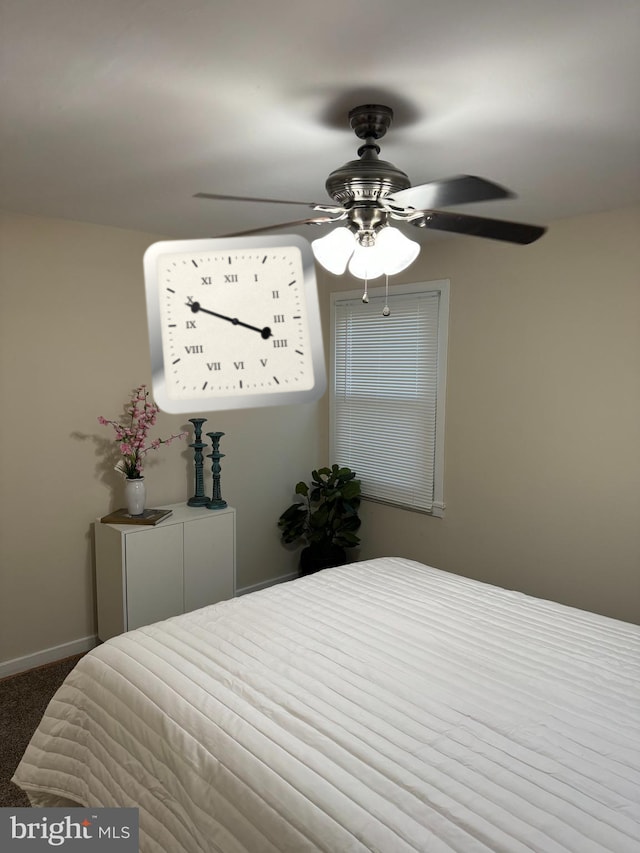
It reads 3:49
